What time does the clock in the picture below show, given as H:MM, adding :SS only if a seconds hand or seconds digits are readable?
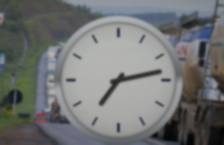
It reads 7:13
